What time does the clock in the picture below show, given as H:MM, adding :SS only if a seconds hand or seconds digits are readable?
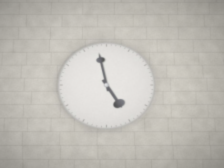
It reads 4:58
